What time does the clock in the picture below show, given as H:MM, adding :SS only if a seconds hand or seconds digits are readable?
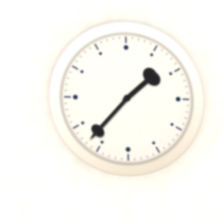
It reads 1:37
